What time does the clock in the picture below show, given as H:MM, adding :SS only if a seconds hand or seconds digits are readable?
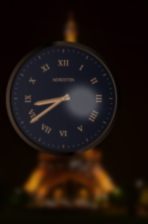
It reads 8:39
